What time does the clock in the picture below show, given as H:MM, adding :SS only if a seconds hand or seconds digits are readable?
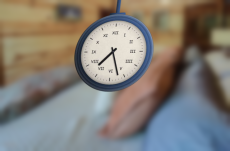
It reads 7:27
